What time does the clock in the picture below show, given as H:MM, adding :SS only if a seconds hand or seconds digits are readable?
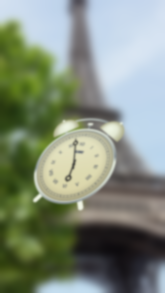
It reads 5:57
